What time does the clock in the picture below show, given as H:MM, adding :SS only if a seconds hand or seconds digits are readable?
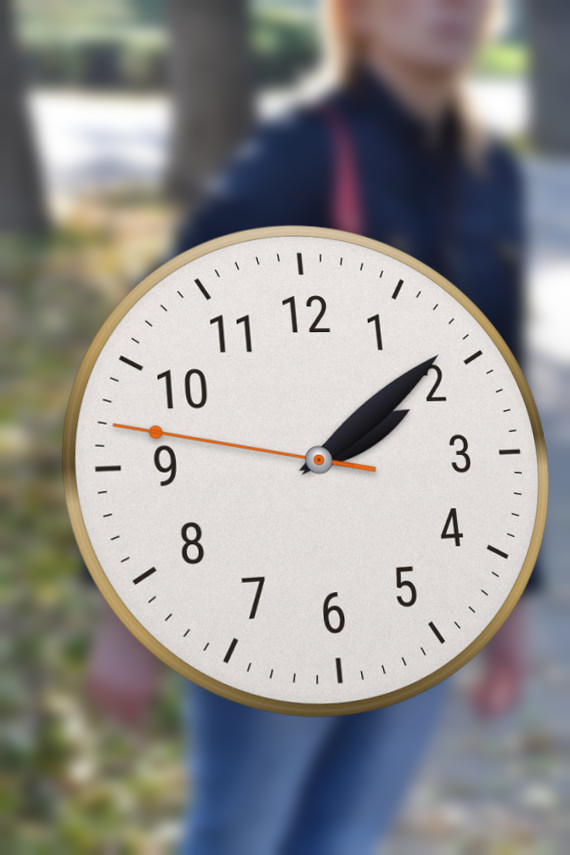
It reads 2:08:47
